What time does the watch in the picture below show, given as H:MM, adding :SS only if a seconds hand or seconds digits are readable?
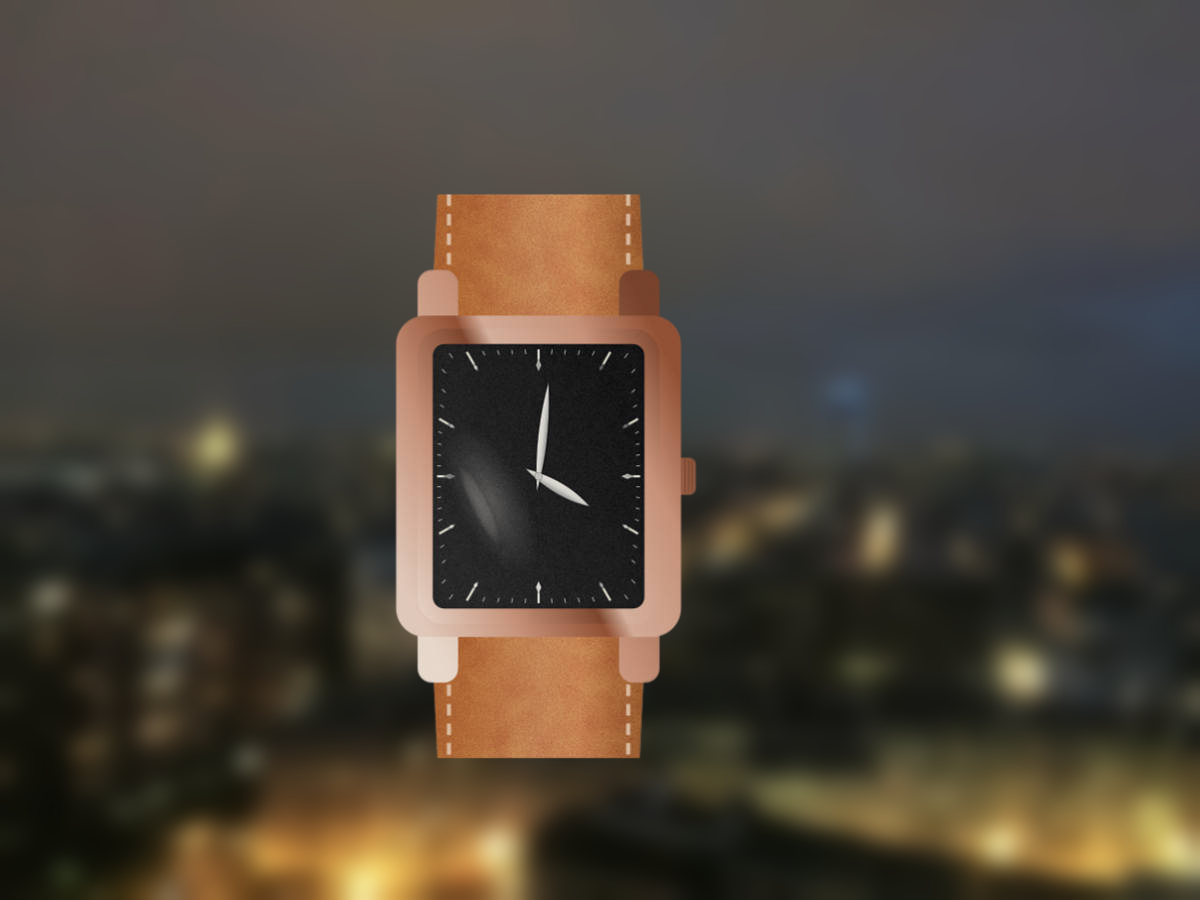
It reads 4:01
